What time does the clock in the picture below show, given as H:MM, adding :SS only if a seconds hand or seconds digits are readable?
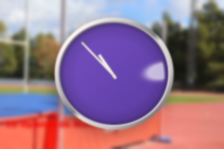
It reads 10:53
